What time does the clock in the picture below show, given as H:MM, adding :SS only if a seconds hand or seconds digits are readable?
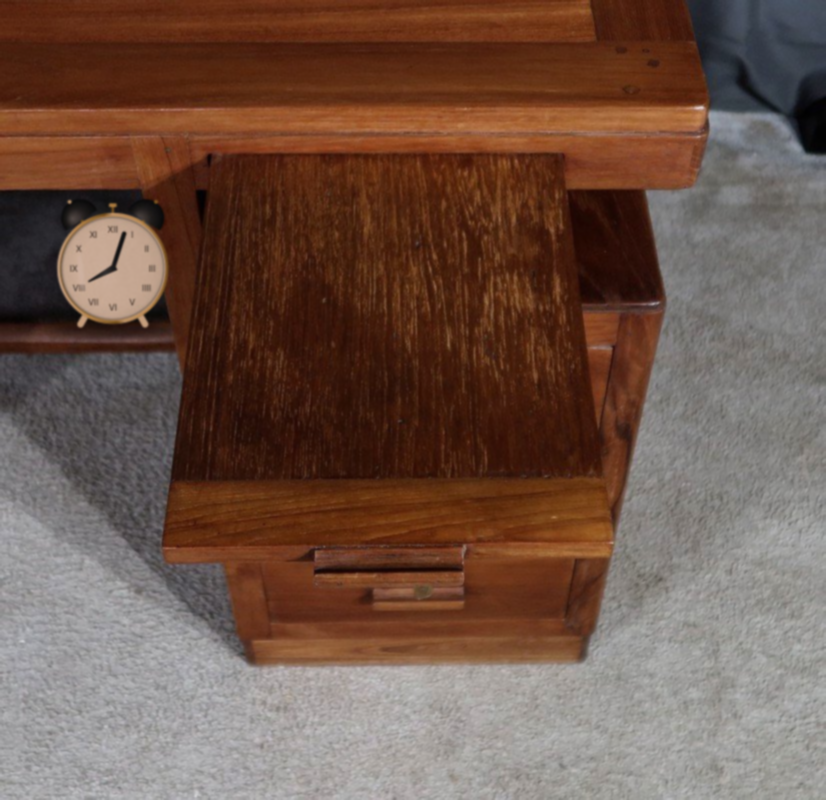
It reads 8:03
